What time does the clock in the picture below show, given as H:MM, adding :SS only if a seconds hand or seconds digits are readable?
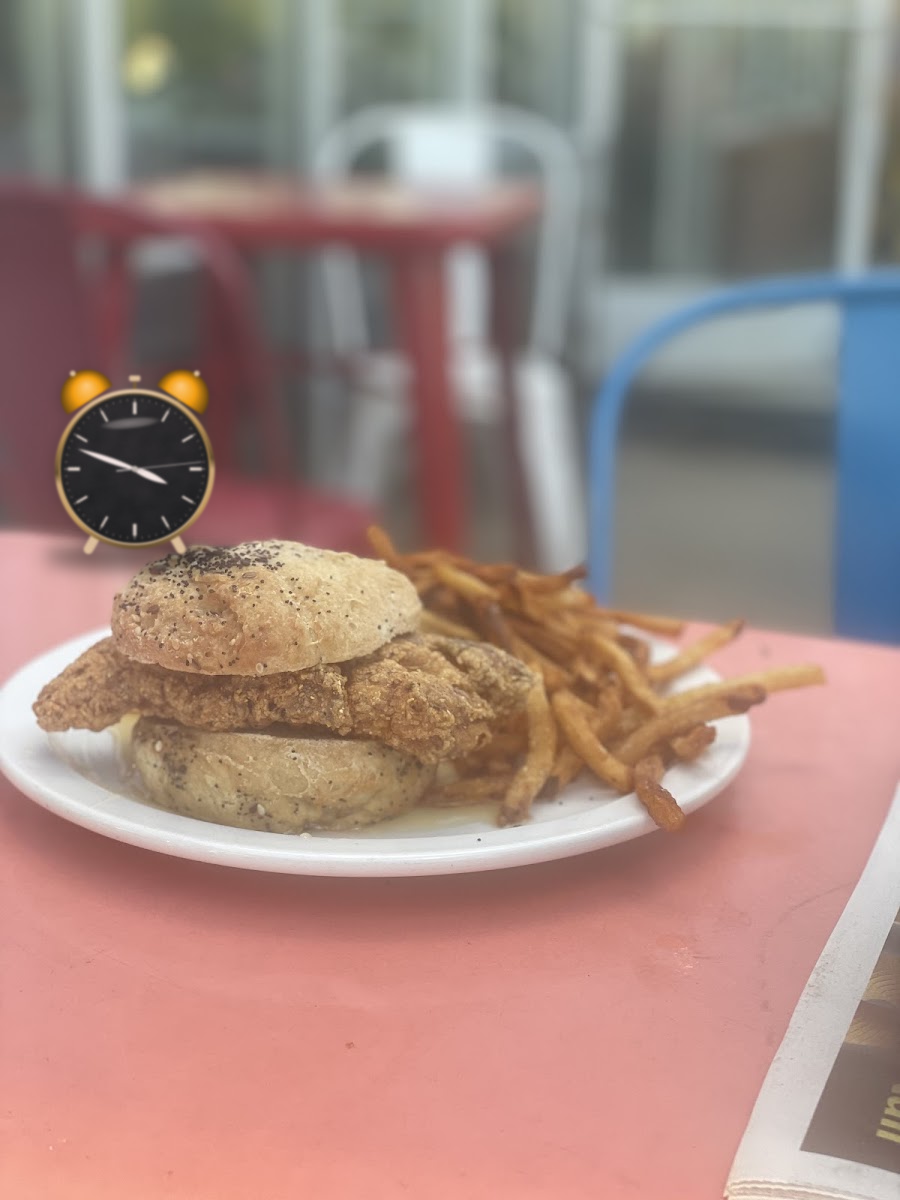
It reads 3:48:14
